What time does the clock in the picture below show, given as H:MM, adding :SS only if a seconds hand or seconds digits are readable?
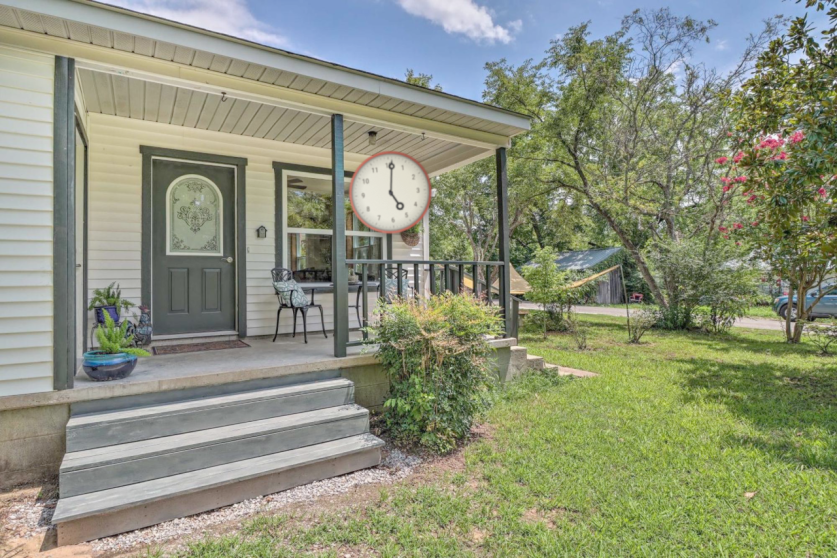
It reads 5:01
